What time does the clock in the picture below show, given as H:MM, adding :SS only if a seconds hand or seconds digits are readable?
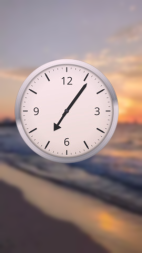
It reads 7:06
